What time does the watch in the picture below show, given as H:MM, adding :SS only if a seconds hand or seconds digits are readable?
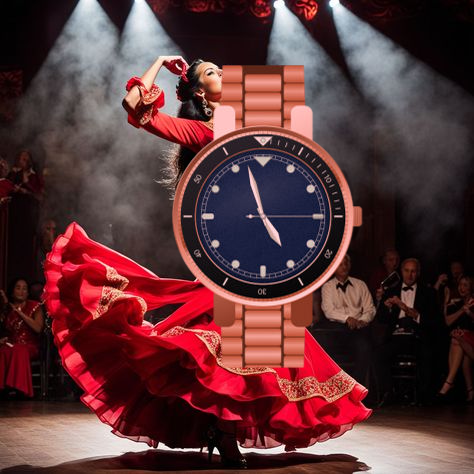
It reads 4:57:15
